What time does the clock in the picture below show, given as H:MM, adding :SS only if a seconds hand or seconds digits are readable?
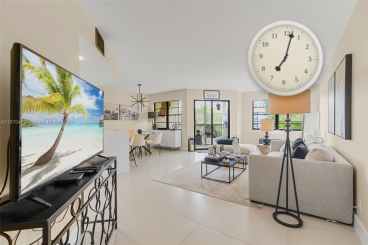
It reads 7:02
